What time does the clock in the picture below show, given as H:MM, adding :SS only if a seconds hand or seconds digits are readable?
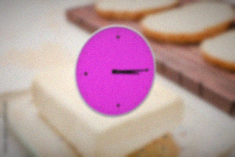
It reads 3:15
